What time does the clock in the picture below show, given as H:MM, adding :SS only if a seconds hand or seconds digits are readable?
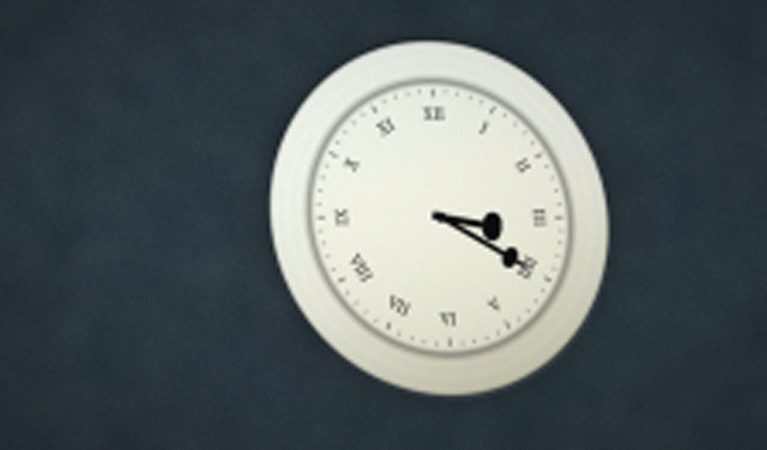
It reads 3:20
